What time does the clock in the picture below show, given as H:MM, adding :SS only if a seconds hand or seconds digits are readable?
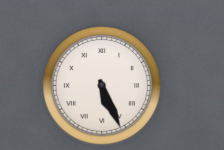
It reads 5:26
